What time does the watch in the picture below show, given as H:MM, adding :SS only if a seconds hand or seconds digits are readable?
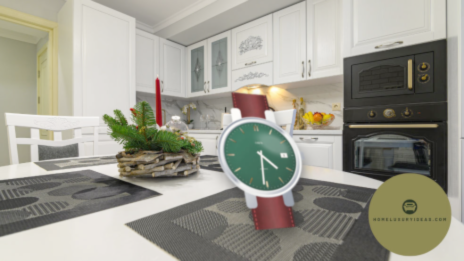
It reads 4:31
